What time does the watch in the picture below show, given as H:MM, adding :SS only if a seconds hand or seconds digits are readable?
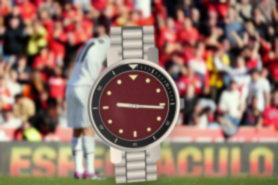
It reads 9:16
